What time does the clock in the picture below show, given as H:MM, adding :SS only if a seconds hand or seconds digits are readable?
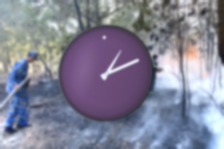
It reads 1:12
